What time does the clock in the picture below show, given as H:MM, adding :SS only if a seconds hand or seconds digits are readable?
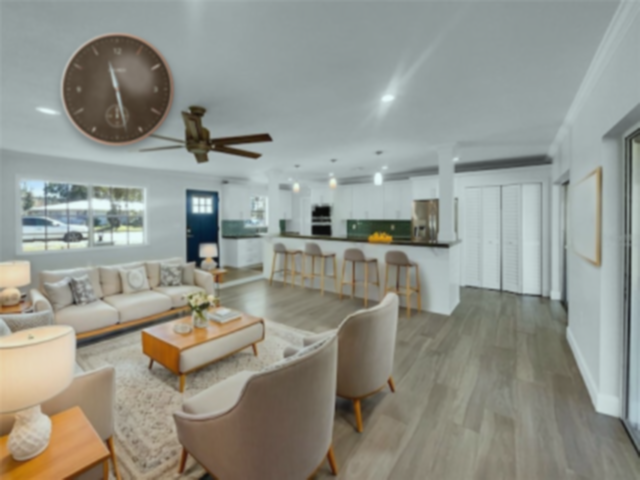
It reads 11:28
